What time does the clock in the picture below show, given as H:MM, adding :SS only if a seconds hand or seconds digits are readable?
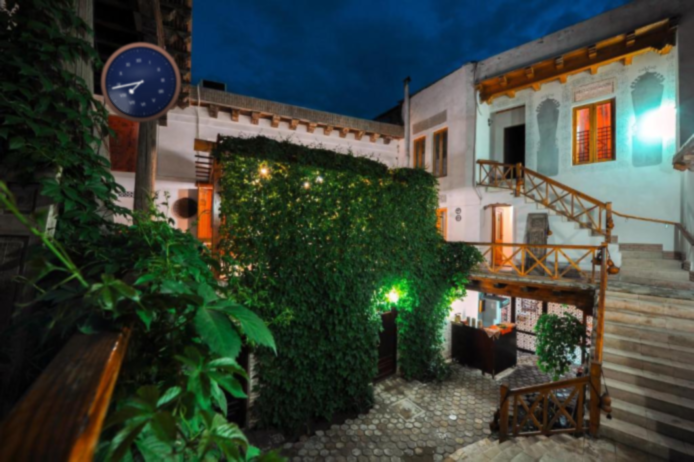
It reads 7:44
